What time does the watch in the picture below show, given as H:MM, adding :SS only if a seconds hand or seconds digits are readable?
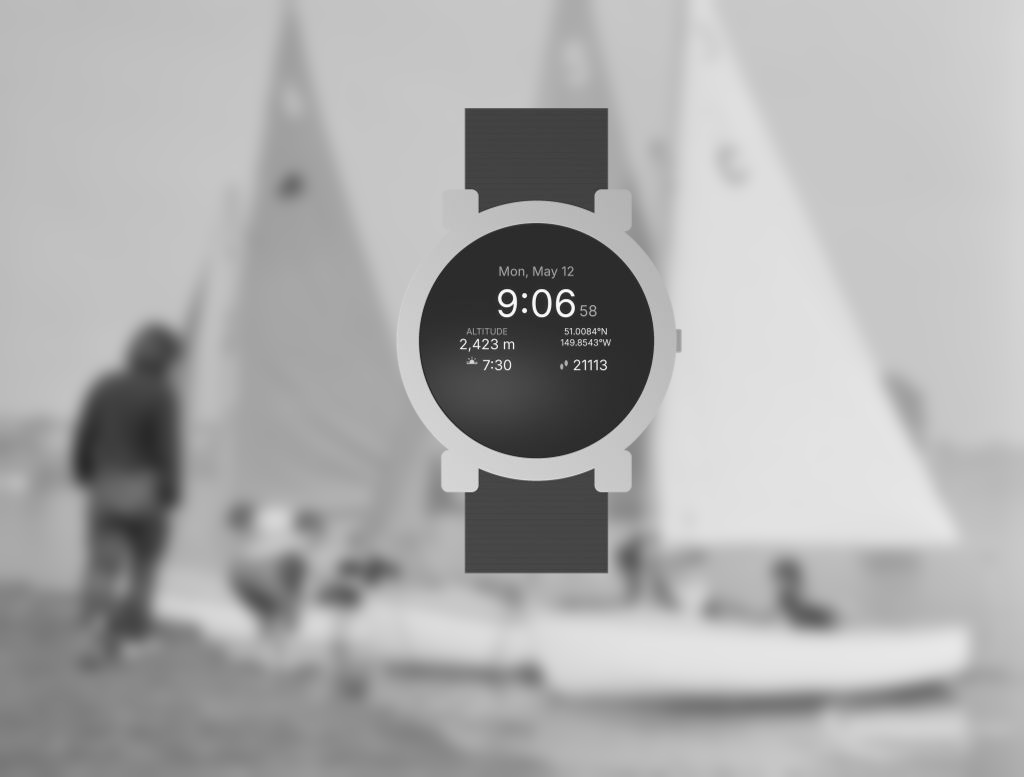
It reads 9:06:58
